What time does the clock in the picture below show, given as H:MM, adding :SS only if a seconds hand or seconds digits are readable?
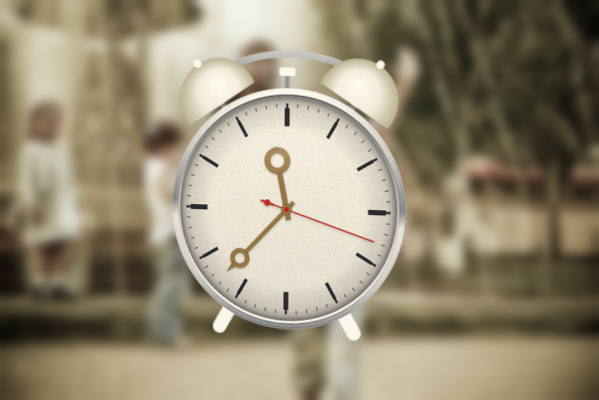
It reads 11:37:18
